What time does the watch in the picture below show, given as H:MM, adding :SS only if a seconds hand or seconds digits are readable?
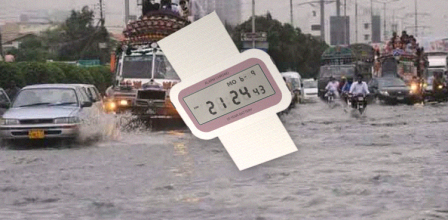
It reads 21:24:43
